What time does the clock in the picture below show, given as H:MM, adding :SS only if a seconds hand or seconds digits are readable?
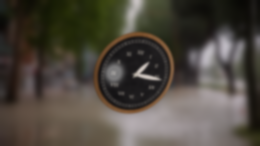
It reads 1:16
